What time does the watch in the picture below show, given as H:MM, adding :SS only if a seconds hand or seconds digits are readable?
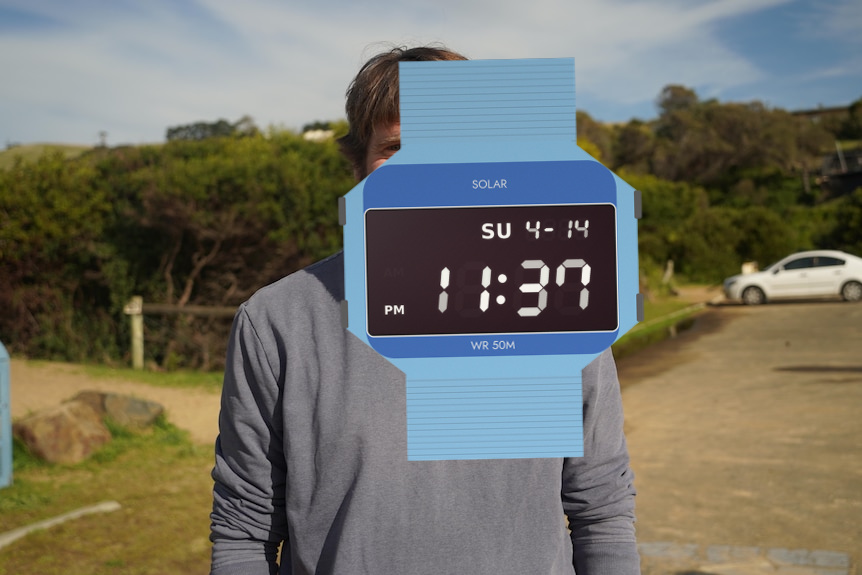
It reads 11:37
